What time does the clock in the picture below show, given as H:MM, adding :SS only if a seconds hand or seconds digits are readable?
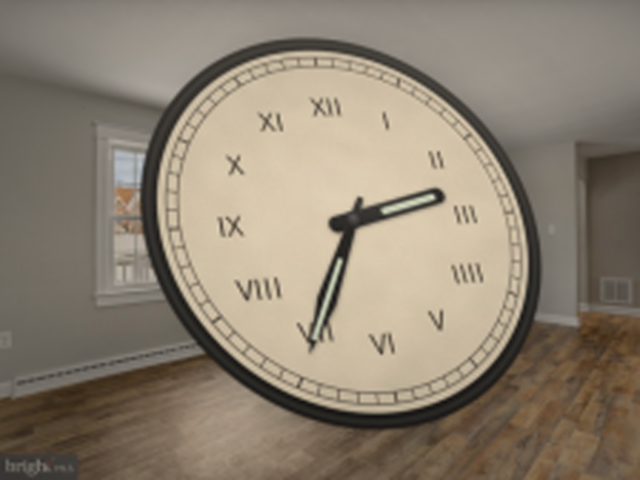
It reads 2:35
